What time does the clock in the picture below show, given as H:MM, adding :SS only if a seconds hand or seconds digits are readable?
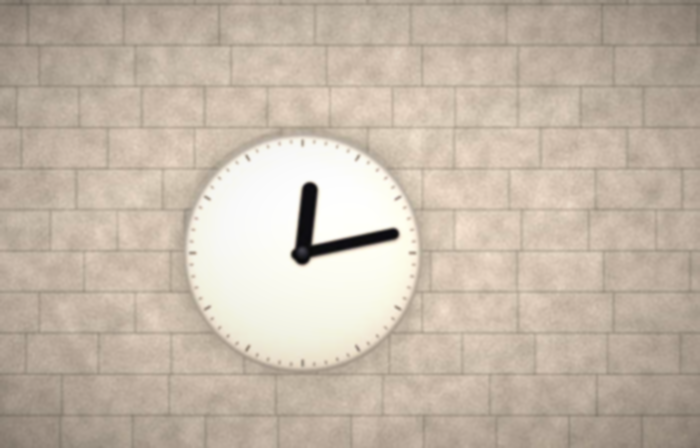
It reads 12:13
